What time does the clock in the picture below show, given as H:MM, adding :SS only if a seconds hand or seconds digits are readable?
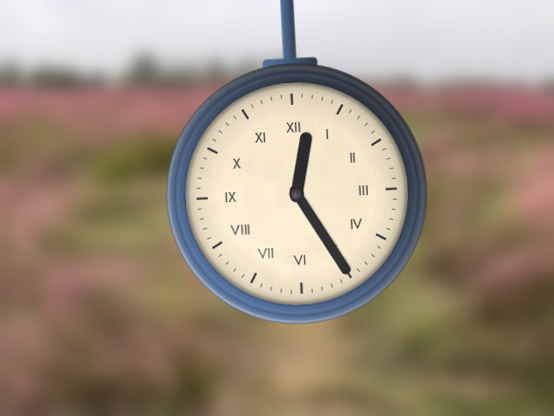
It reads 12:25
